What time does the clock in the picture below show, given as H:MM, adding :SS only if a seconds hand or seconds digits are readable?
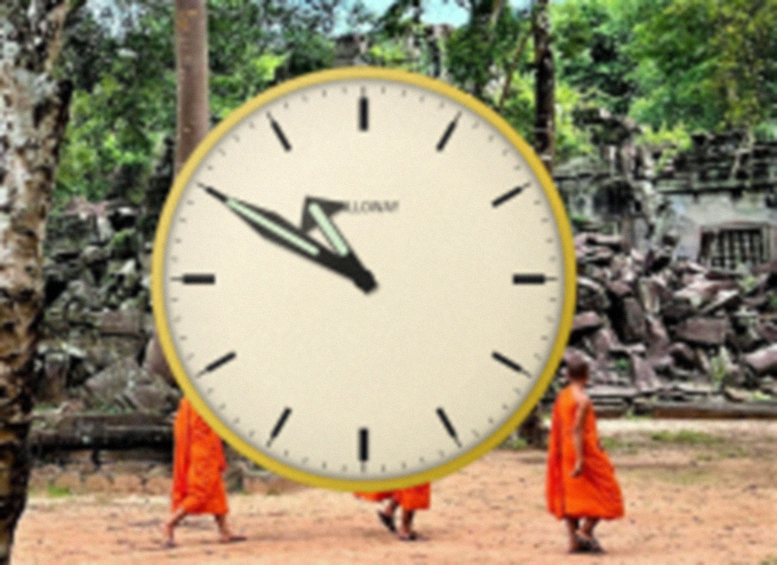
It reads 10:50
